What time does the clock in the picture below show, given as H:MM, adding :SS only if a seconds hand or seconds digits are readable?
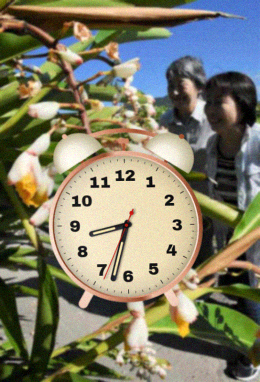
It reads 8:32:34
